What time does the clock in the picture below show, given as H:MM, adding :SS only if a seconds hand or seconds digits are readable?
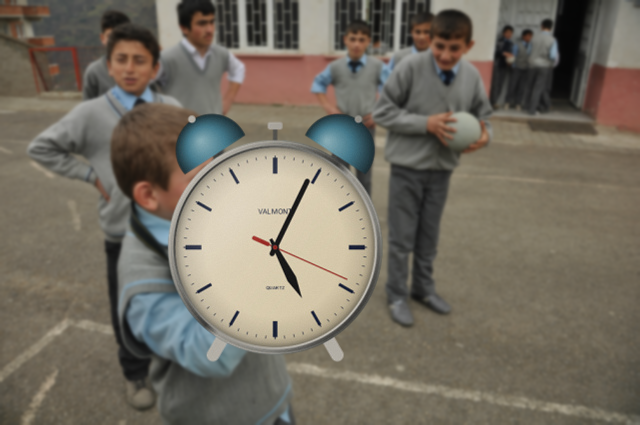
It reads 5:04:19
